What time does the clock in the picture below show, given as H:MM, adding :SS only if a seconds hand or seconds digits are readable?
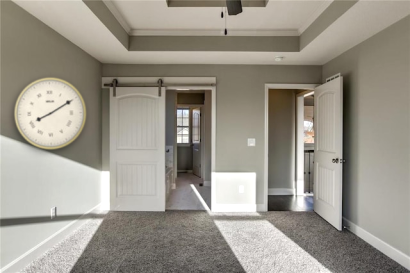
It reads 8:10
